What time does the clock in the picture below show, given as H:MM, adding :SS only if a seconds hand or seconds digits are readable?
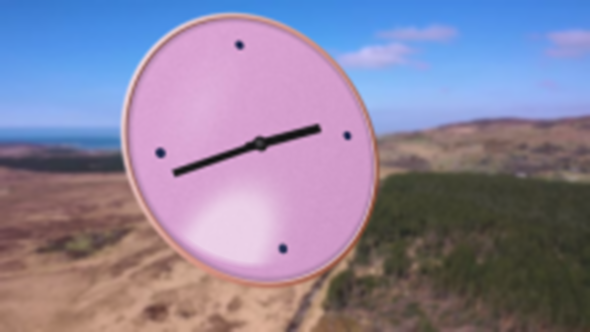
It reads 2:43
